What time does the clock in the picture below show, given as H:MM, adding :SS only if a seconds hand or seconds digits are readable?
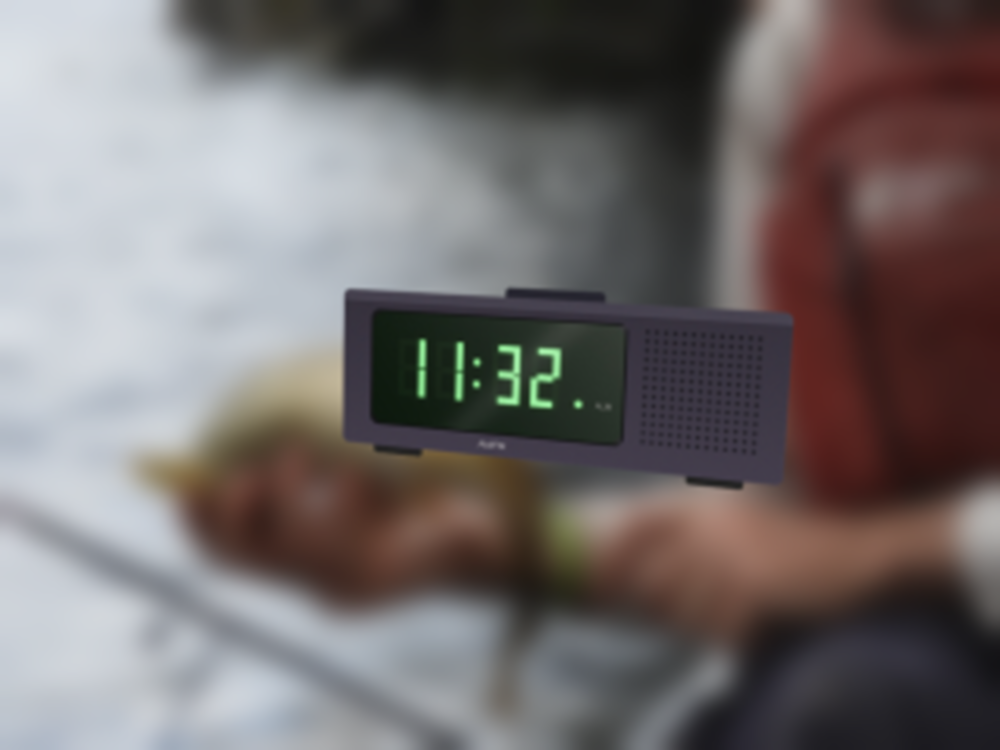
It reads 11:32
